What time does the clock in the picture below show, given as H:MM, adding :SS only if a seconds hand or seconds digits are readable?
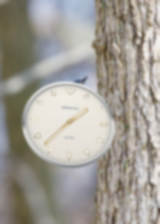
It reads 1:37
